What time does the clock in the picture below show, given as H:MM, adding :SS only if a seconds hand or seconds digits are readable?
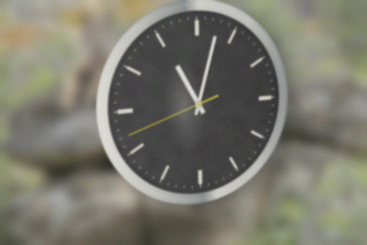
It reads 11:02:42
